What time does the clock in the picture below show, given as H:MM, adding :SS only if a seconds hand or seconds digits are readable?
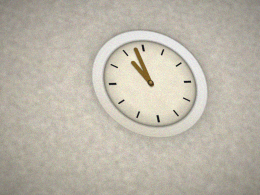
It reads 10:58
